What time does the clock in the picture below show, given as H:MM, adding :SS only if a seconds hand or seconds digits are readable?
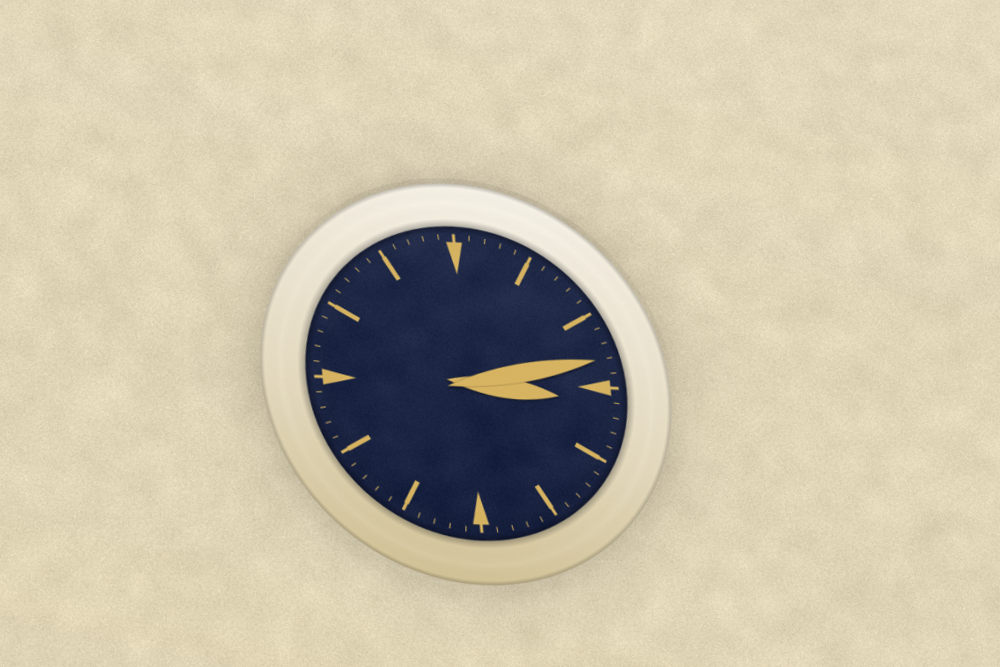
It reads 3:13
